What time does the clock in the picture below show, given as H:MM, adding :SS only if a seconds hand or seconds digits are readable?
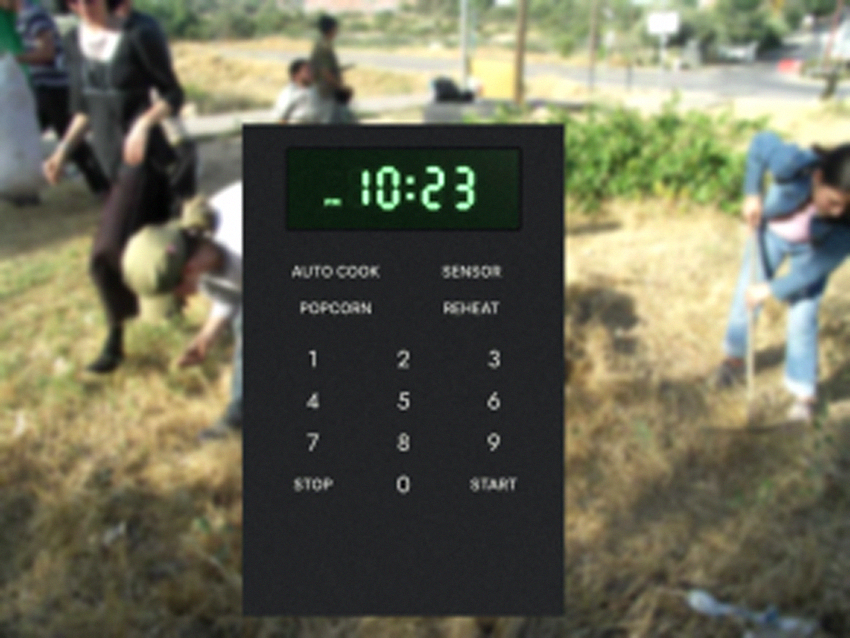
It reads 10:23
